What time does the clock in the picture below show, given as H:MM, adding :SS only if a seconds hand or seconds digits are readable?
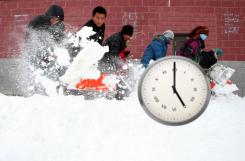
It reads 5:00
